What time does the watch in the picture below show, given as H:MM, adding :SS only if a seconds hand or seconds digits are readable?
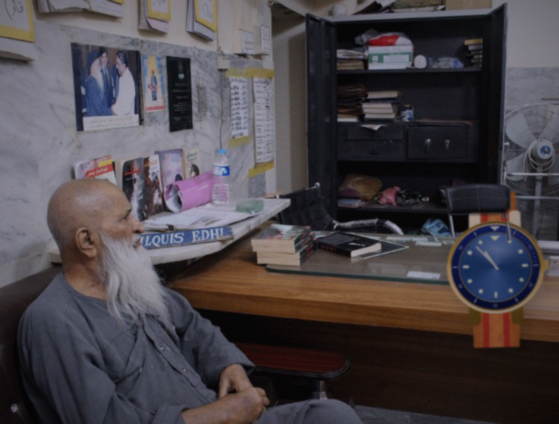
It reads 10:53
